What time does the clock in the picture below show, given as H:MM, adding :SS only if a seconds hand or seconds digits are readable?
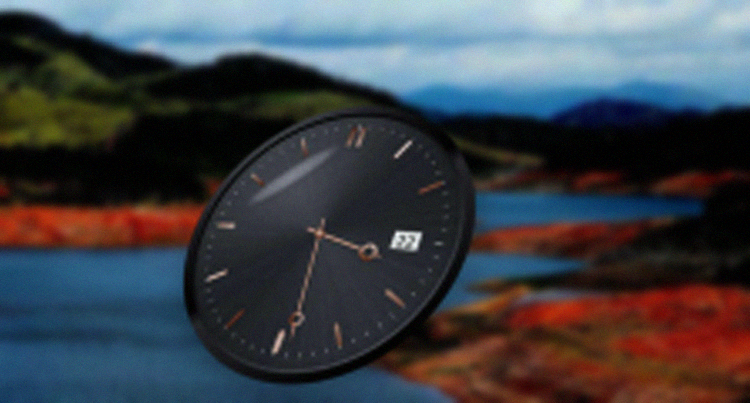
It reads 3:29
